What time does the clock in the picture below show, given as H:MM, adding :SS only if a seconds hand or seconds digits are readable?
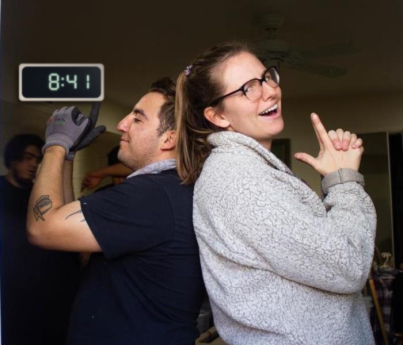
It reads 8:41
